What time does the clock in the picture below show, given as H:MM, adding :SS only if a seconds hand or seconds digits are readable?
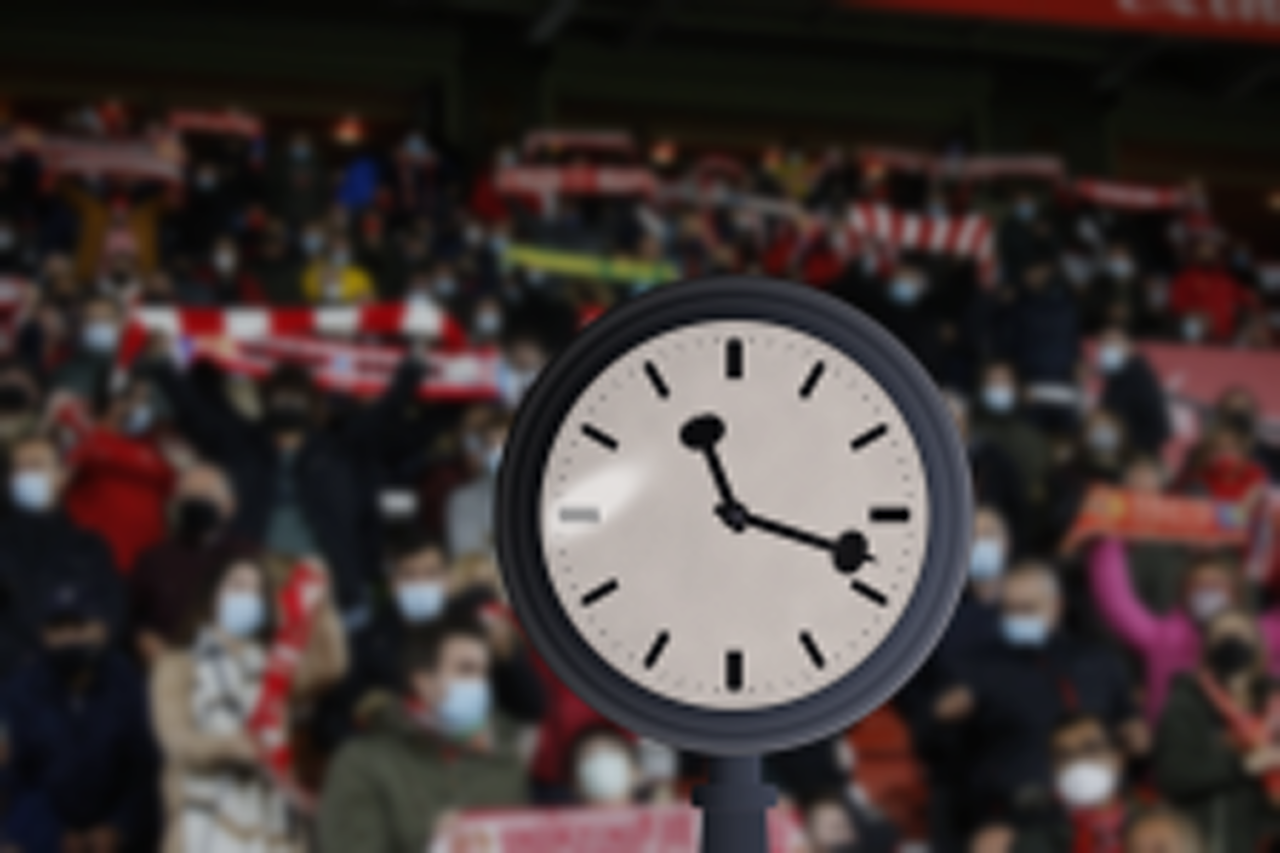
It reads 11:18
